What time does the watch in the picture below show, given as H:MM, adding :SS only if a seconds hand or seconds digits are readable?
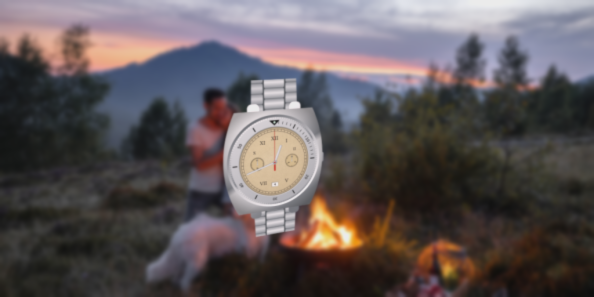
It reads 12:42
